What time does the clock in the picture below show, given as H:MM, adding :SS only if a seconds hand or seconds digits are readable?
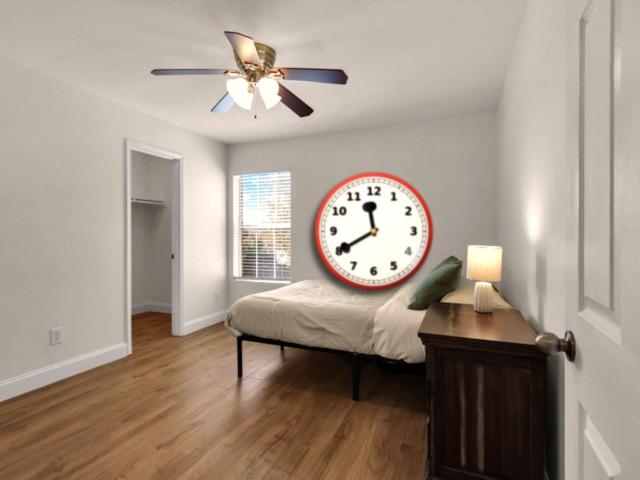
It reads 11:40
